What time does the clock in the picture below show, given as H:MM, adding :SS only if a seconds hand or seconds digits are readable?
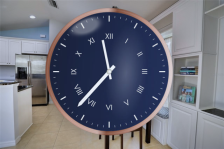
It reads 11:37
